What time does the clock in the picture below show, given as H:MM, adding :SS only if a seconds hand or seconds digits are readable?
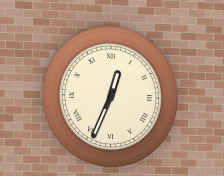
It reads 12:34
